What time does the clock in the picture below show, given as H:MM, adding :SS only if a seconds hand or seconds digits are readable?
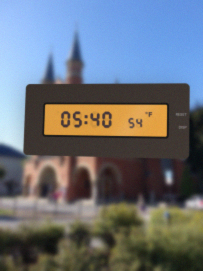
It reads 5:40
